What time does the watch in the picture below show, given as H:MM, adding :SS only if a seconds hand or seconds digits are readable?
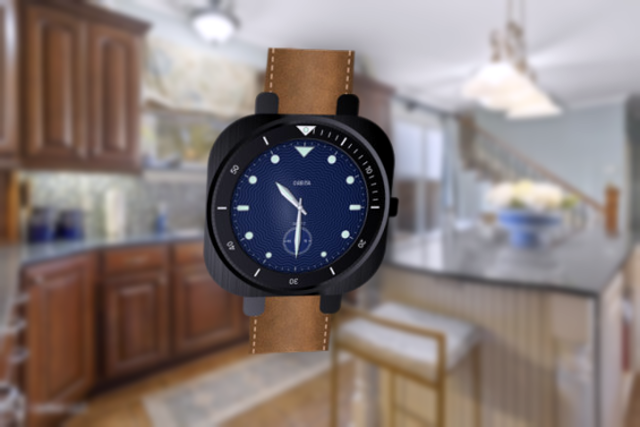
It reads 10:30
